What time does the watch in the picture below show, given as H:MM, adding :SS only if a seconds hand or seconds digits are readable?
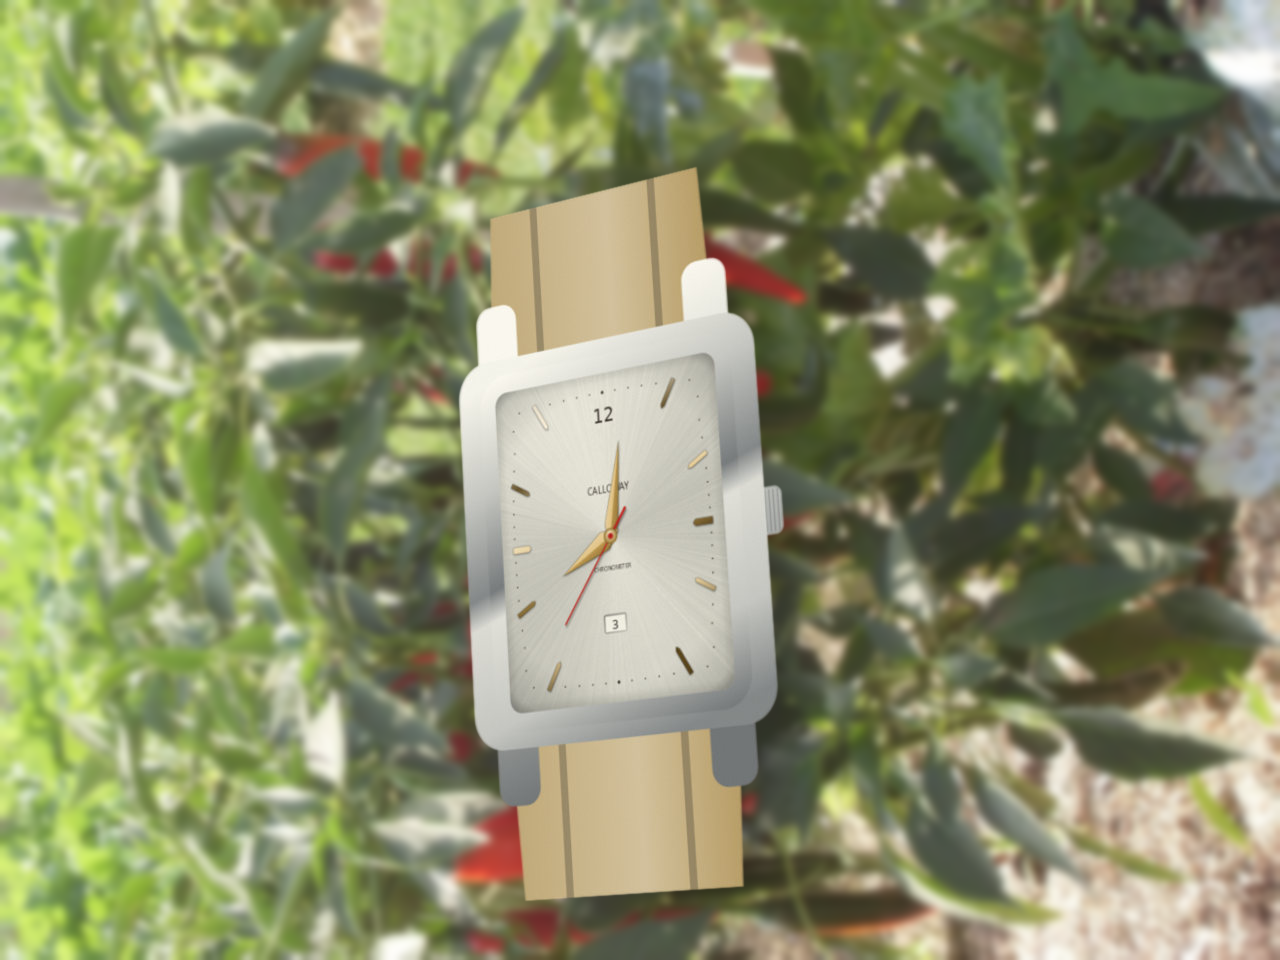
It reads 8:01:36
